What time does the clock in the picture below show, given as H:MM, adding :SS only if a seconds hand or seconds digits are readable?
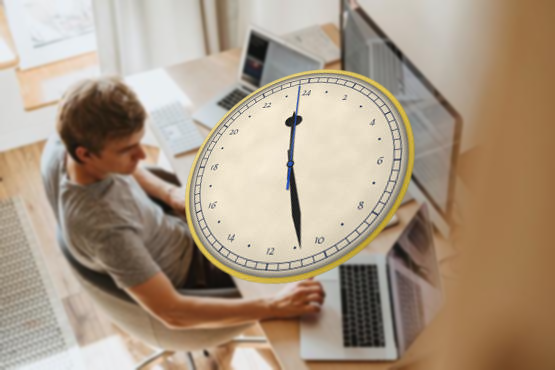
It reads 23:26:59
